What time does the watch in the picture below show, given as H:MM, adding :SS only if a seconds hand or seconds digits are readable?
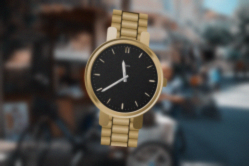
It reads 11:39
